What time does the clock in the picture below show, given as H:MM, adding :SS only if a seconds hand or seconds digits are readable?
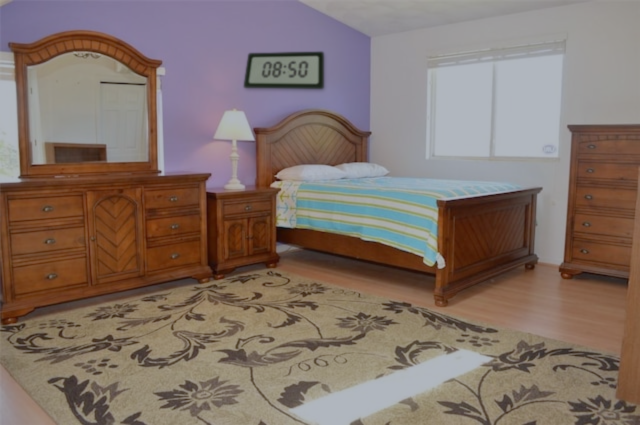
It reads 8:50
